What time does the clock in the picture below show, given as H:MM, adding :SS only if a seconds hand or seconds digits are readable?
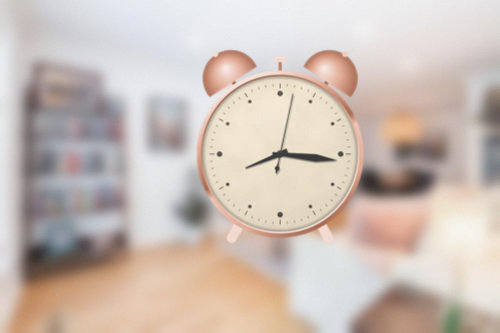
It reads 8:16:02
